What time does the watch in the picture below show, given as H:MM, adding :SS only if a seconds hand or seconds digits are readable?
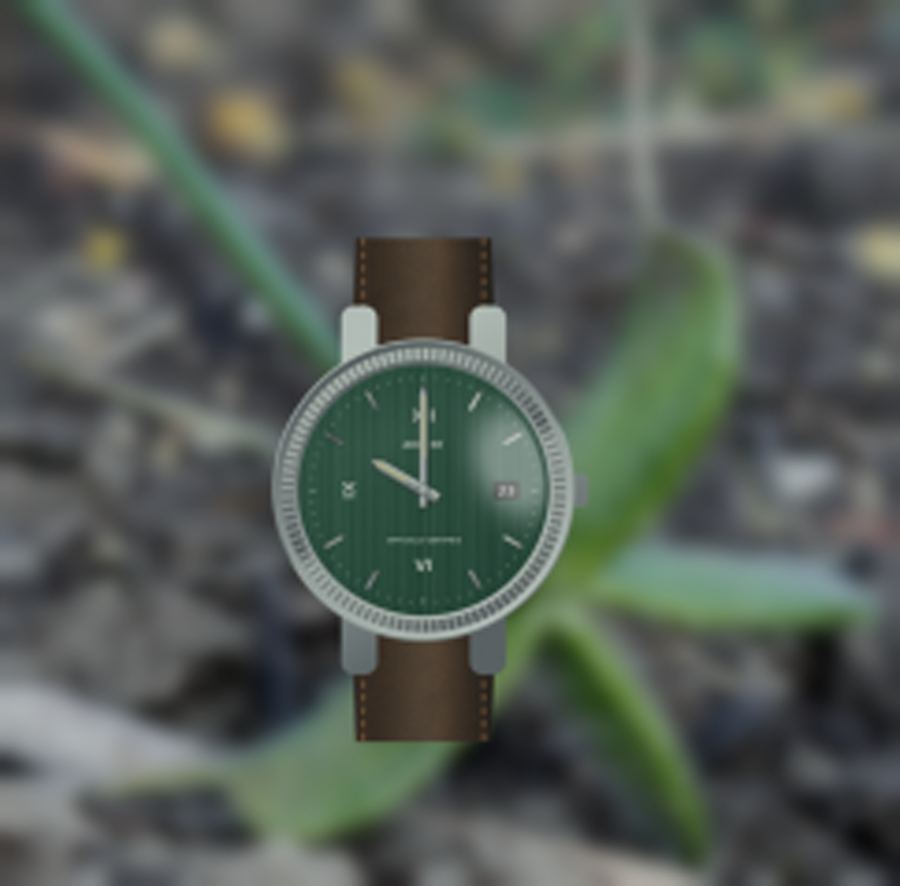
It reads 10:00
